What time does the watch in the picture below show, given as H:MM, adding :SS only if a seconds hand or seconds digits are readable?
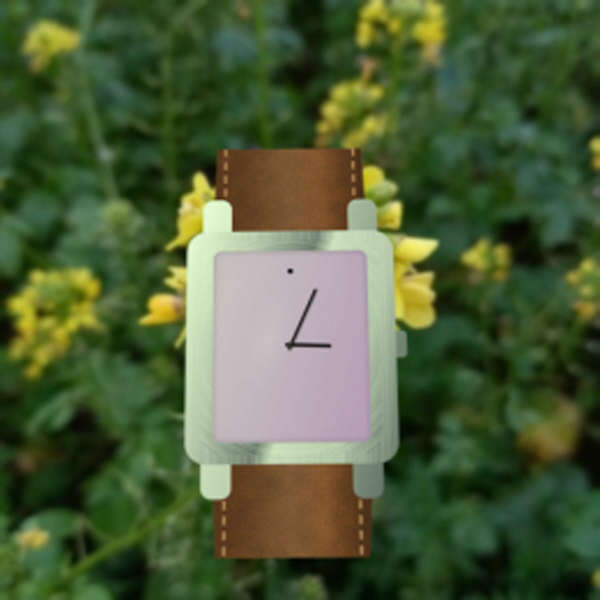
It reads 3:04
